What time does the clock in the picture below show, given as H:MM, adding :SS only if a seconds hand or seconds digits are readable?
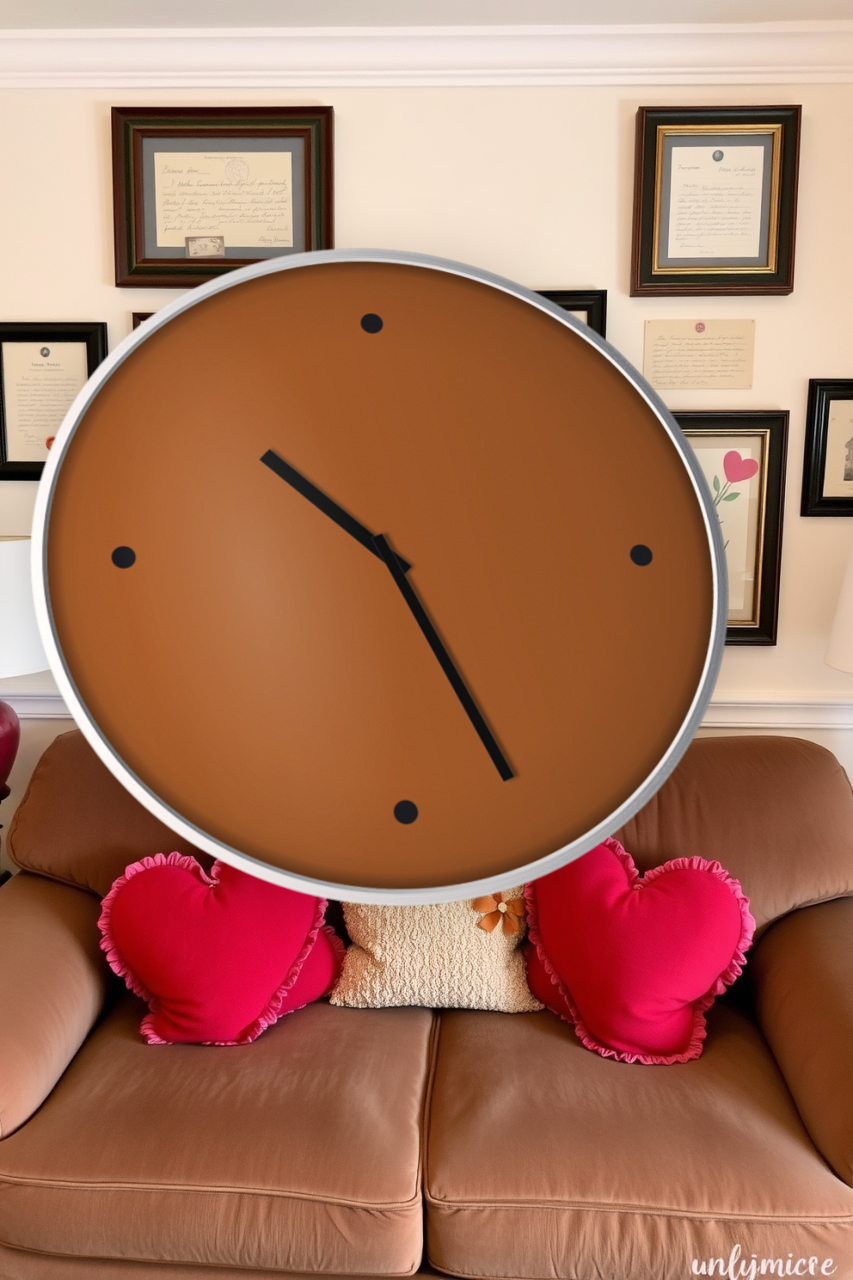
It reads 10:26
